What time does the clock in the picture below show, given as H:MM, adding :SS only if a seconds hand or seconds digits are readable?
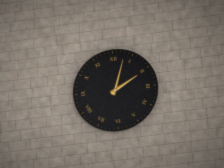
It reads 2:03
